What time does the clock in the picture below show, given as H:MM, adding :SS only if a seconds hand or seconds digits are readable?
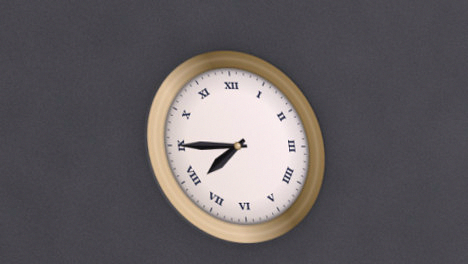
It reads 7:45
